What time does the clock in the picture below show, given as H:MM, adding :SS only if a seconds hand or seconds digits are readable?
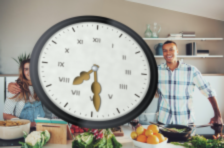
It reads 7:29
